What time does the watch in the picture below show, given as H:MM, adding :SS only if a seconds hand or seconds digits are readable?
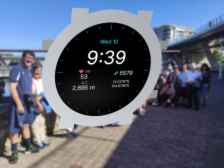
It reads 9:39
